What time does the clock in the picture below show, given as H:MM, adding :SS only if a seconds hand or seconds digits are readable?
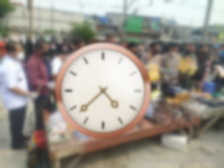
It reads 4:38
